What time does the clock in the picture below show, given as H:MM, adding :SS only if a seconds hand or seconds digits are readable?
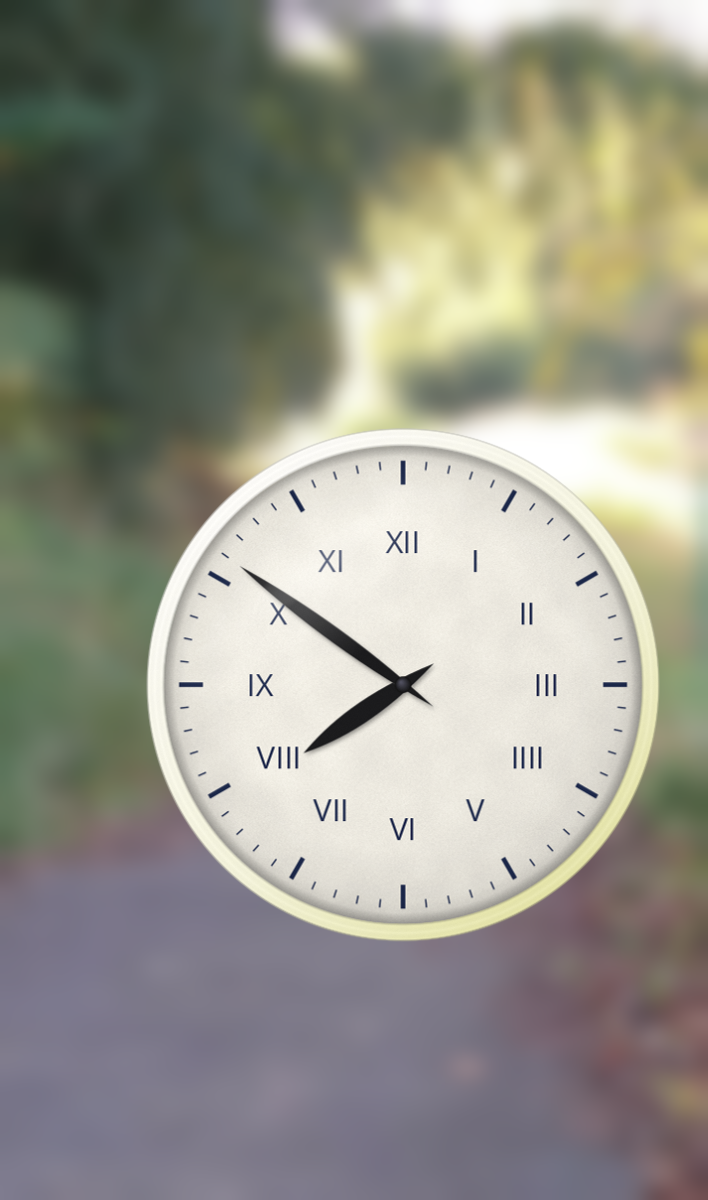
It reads 7:51
